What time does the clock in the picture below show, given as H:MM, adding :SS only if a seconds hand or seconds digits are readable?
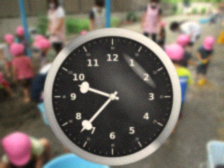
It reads 9:37
